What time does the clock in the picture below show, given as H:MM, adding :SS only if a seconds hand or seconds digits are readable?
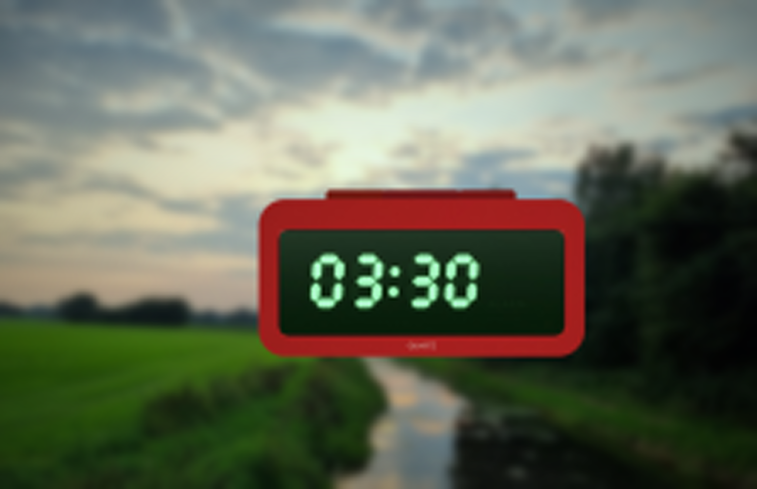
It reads 3:30
